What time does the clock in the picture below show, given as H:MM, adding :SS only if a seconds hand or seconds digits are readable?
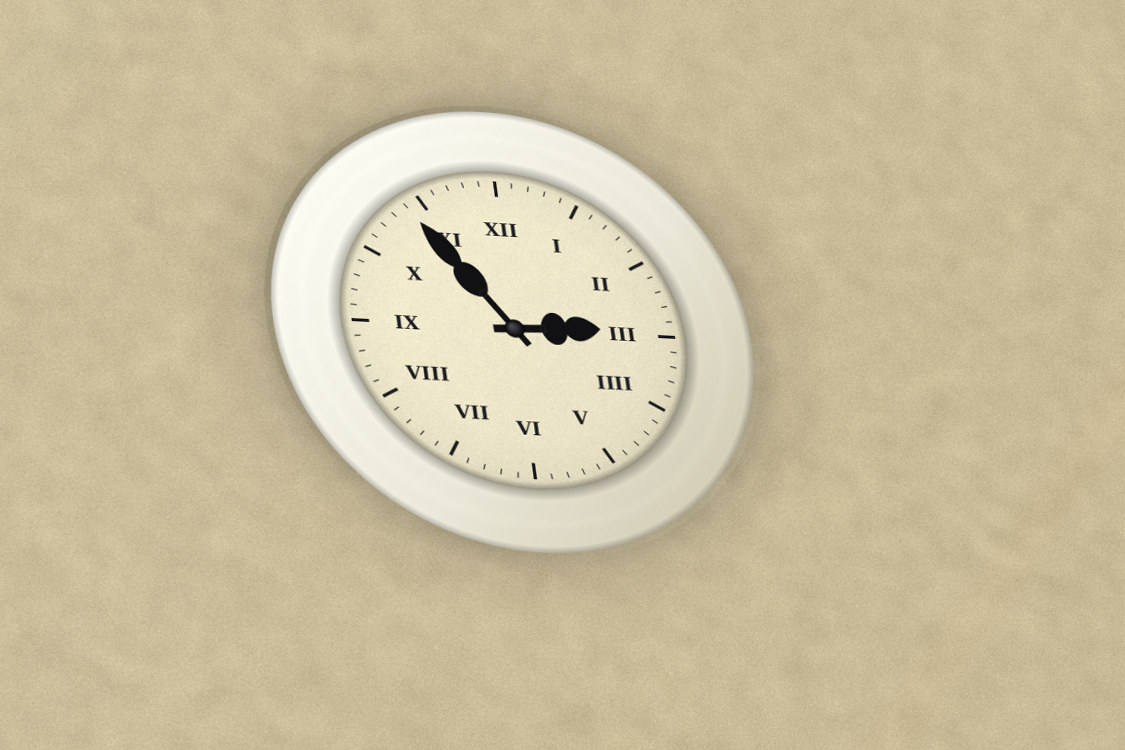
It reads 2:54
